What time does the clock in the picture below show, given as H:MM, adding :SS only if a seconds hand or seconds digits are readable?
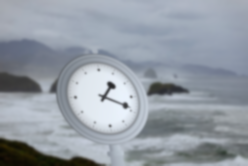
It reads 1:19
